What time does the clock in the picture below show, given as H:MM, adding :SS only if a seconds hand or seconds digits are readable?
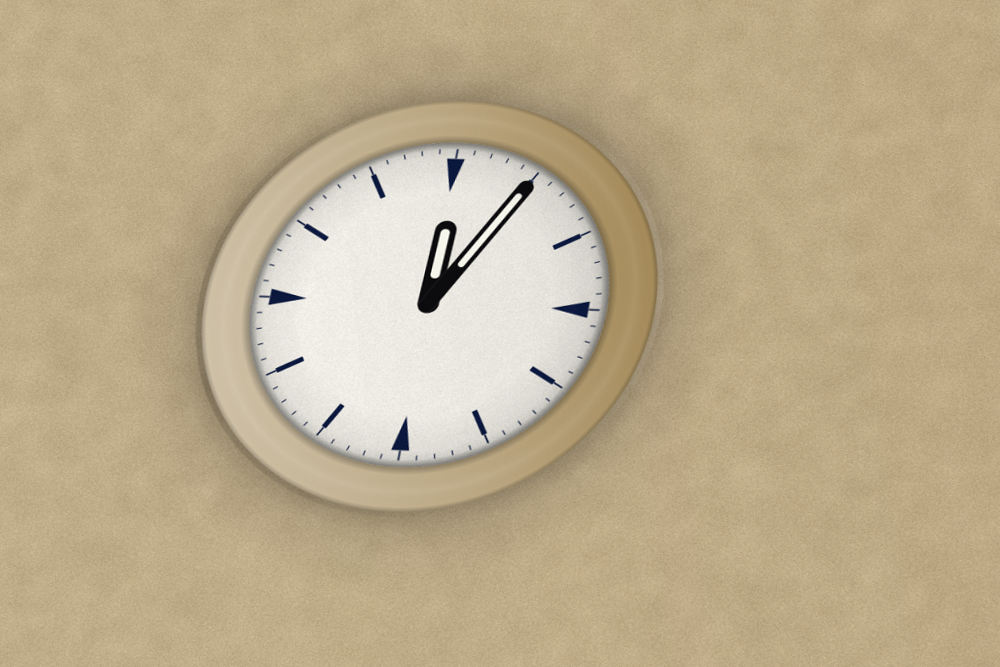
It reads 12:05
